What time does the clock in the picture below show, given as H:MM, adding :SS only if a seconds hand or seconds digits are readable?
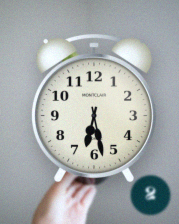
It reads 6:28
